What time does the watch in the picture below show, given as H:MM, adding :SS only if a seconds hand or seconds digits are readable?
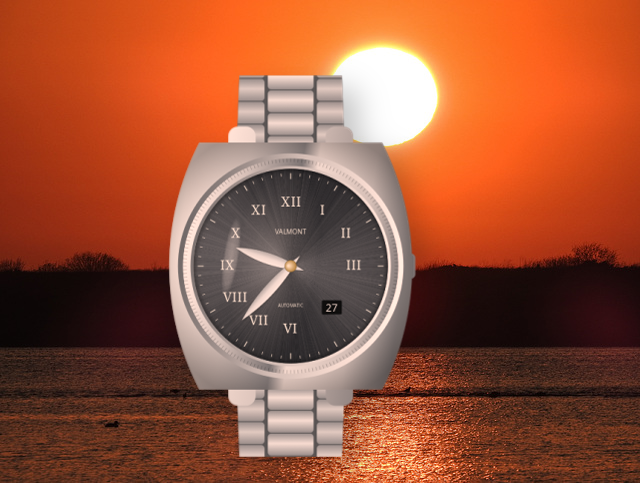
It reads 9:37
